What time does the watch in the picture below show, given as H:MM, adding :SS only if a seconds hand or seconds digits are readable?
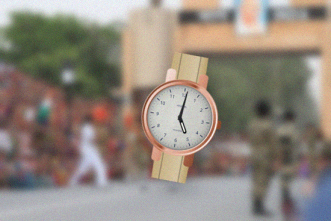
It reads 5:01
